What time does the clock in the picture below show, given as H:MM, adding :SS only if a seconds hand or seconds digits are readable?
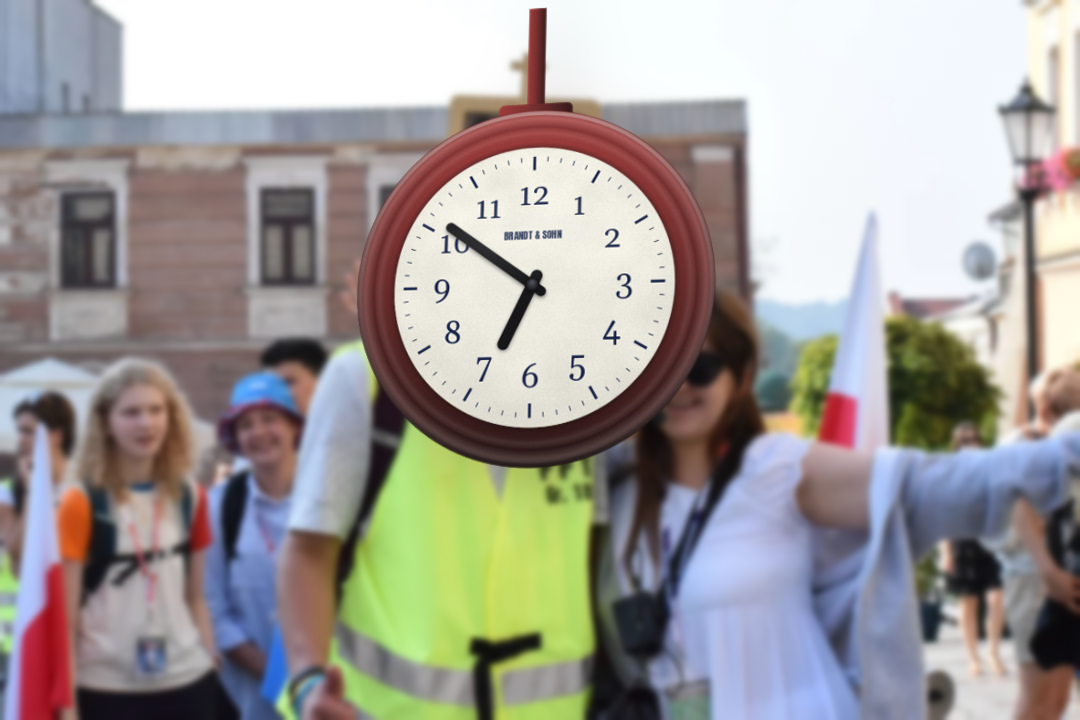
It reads 6:51
